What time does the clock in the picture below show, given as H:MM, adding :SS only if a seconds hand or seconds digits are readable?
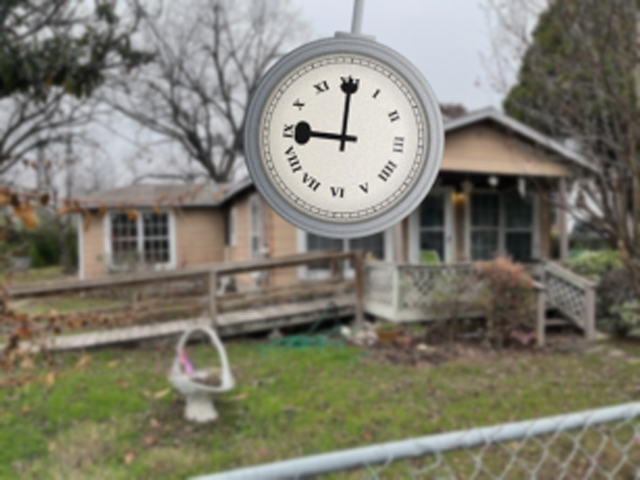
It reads 9:00
